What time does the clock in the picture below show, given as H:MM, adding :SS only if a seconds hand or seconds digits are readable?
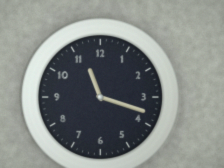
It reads 11:18
